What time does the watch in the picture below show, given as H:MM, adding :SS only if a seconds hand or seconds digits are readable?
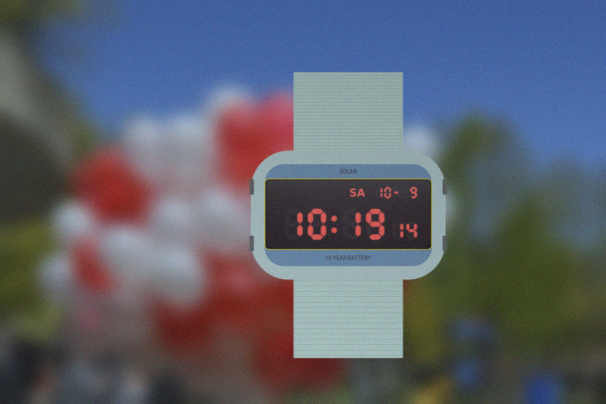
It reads 10:19:14
